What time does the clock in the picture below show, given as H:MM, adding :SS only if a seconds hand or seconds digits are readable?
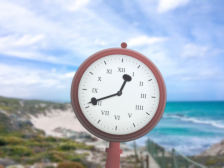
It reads 12:41
